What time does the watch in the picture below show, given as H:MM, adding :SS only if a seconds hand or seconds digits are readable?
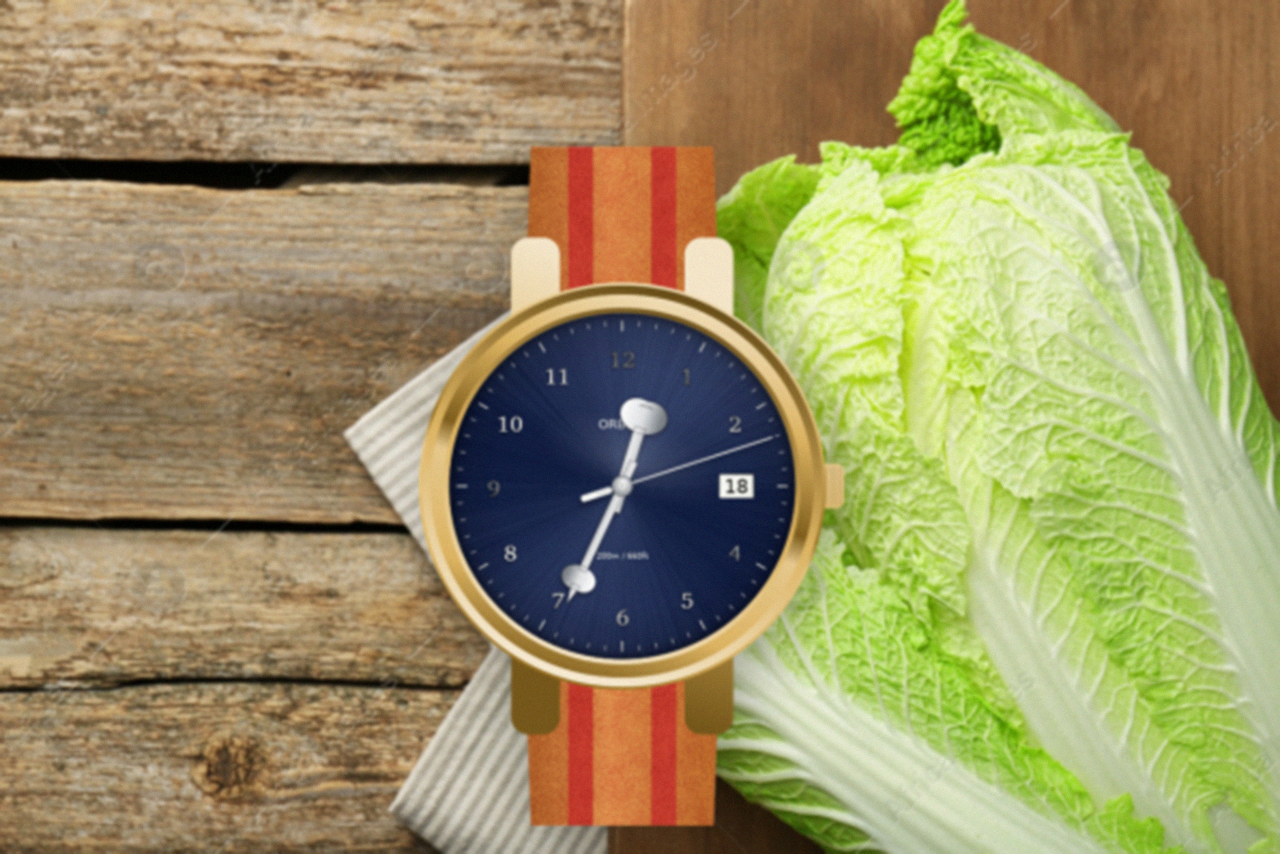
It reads 12:34:12
